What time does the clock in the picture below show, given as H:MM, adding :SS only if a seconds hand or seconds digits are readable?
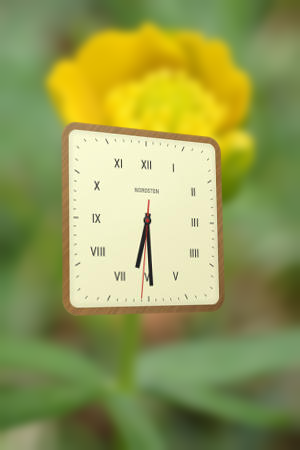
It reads 6:29:31
